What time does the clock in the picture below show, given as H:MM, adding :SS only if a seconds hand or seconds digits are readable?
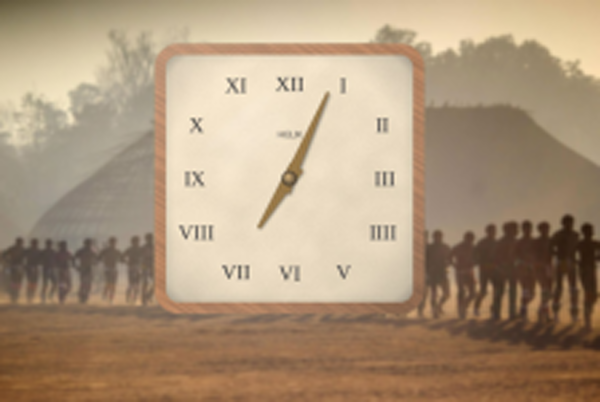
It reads 7:04
